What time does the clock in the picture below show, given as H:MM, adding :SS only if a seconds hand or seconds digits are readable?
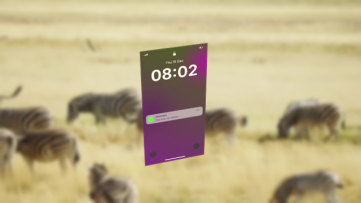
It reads 8:02
